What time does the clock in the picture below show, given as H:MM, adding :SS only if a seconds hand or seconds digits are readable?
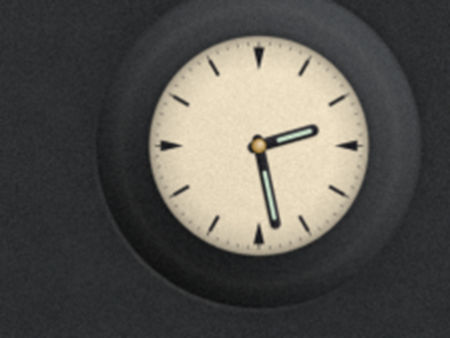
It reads 2:28
